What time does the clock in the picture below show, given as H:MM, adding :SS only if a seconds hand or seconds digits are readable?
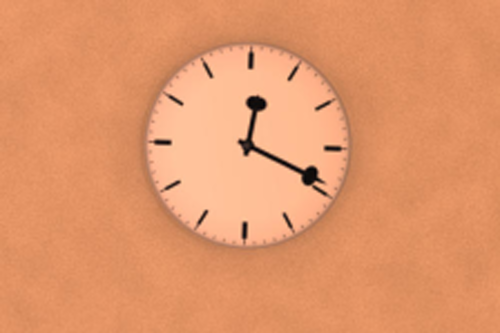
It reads 12:19
